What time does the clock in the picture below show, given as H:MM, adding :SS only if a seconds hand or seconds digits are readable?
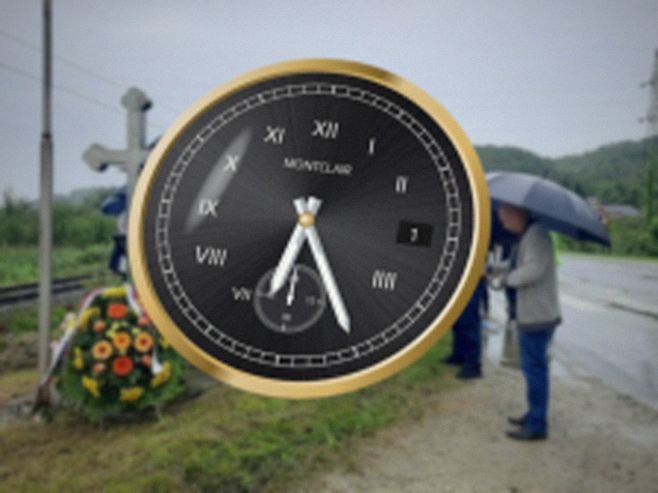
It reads 6:25
